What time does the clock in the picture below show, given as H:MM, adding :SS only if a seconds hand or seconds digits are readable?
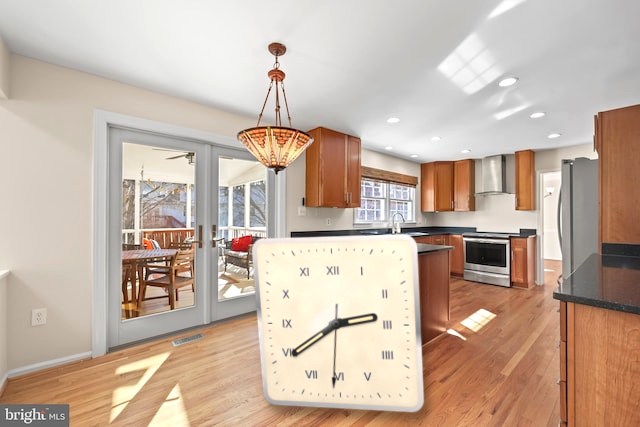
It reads 2:39:31
